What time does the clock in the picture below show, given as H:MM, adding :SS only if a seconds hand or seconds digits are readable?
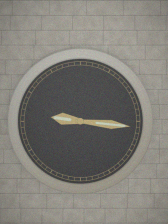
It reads 9:16
